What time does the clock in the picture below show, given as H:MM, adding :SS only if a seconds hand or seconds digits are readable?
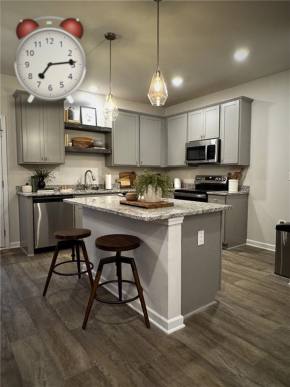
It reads 7:14
